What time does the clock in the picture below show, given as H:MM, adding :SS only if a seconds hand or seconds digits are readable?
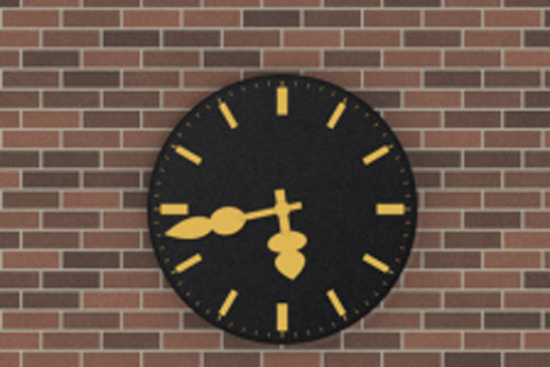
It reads 5:43
